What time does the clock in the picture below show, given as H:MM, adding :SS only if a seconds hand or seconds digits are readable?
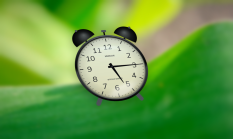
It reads 5:15
